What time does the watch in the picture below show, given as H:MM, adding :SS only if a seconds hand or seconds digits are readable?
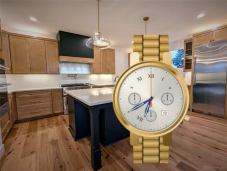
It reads 6:40
